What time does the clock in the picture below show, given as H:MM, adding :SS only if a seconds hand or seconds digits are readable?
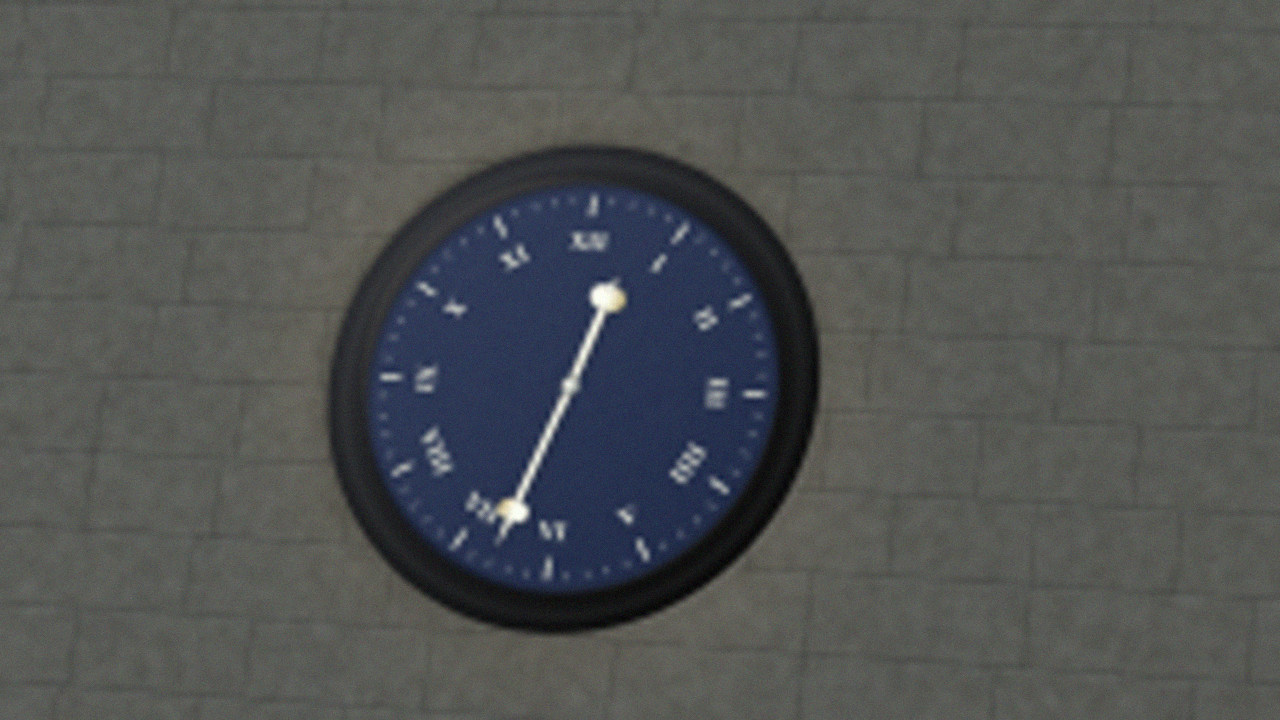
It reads 12:33
